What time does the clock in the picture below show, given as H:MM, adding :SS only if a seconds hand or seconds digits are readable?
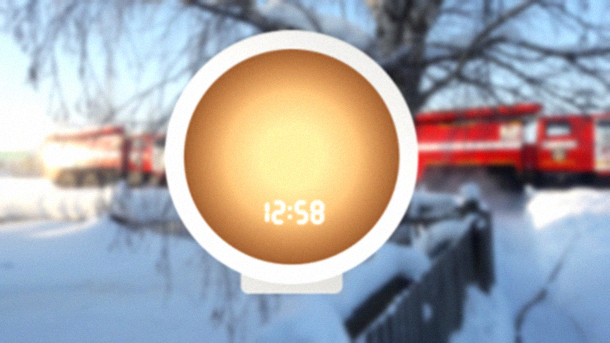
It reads 12:58
